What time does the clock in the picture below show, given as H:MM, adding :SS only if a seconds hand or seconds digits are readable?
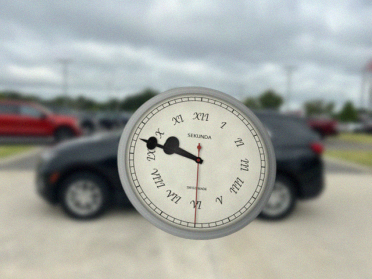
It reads 9:47:30
